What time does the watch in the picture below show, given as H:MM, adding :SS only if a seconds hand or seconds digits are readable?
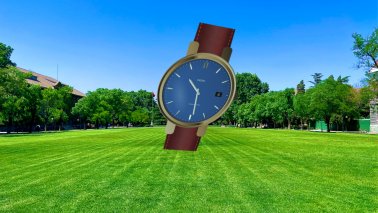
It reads 10:29
